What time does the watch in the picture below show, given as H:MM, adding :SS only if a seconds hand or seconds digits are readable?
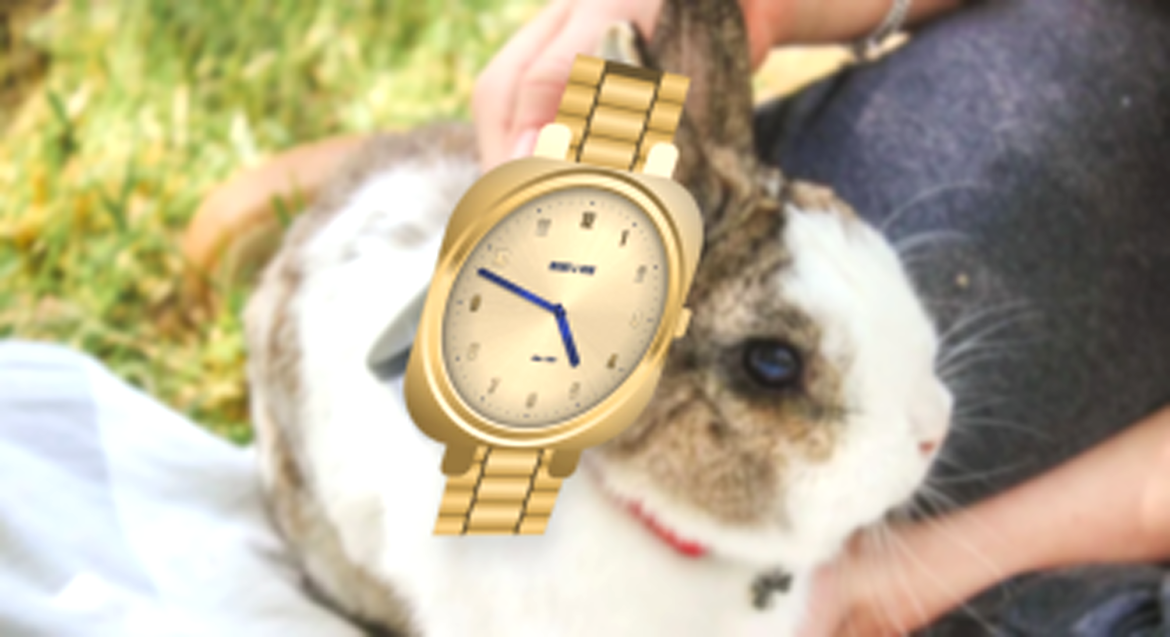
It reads 4:48
